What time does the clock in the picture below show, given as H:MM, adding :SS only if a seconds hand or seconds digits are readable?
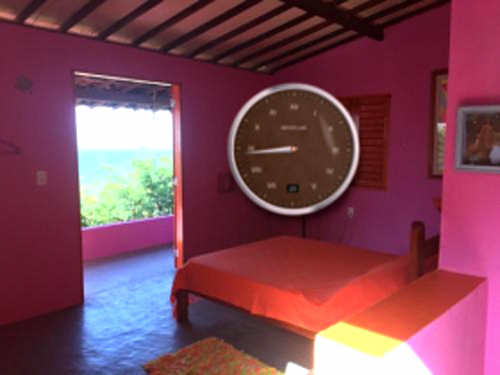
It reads 8:44
